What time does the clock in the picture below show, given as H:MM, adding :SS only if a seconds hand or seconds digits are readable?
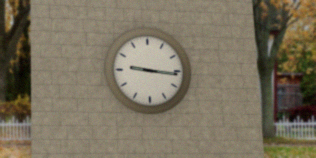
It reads 9:16
